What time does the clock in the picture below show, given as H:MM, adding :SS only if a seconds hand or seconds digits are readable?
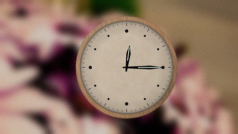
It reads 12:15
